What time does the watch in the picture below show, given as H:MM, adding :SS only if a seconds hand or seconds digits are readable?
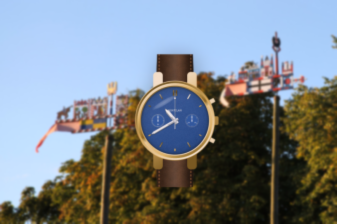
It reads 10:40
